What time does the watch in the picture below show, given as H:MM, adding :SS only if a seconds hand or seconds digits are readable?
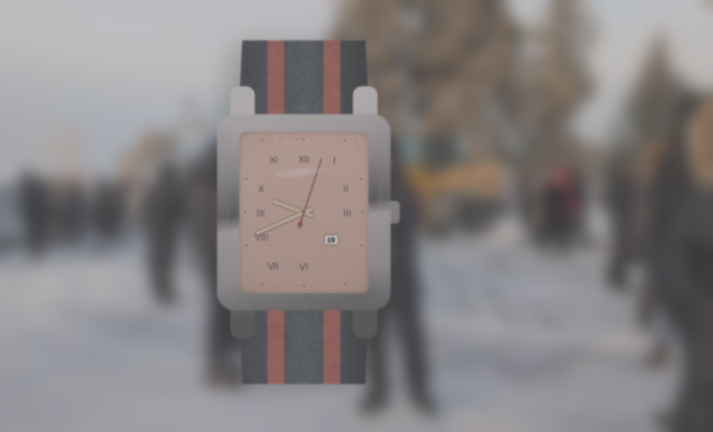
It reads 9:41:03
